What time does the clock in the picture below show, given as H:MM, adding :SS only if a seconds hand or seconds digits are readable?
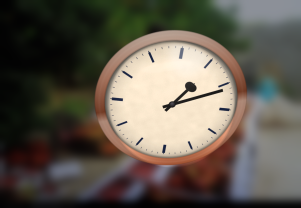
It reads 1:11
